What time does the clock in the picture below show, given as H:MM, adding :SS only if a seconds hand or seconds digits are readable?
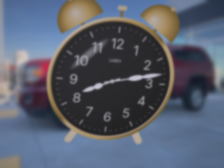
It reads 8:13
